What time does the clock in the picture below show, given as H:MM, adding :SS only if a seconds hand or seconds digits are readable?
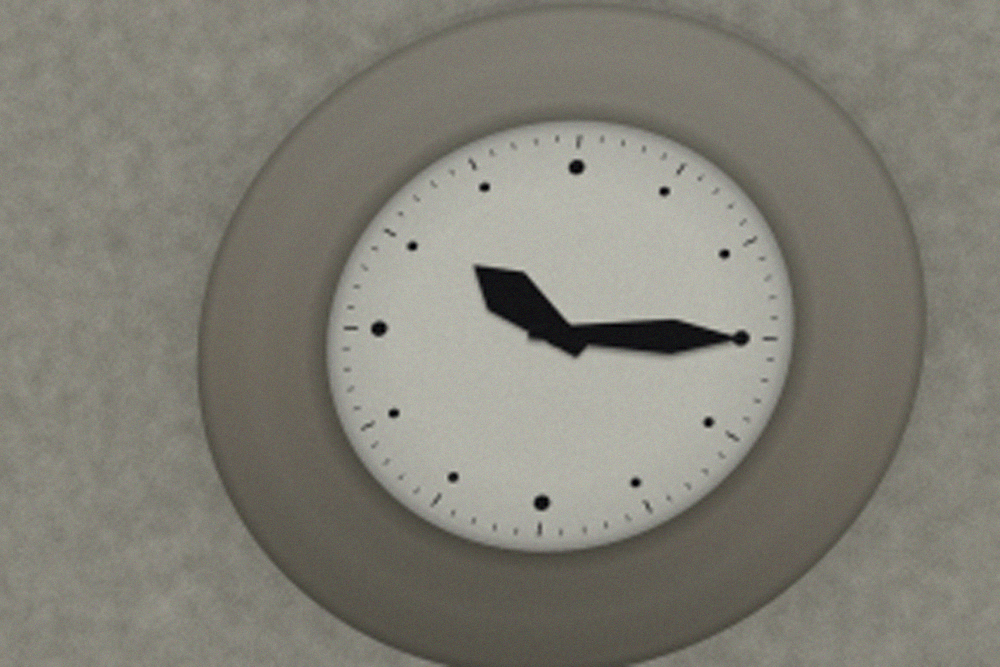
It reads 10:15
